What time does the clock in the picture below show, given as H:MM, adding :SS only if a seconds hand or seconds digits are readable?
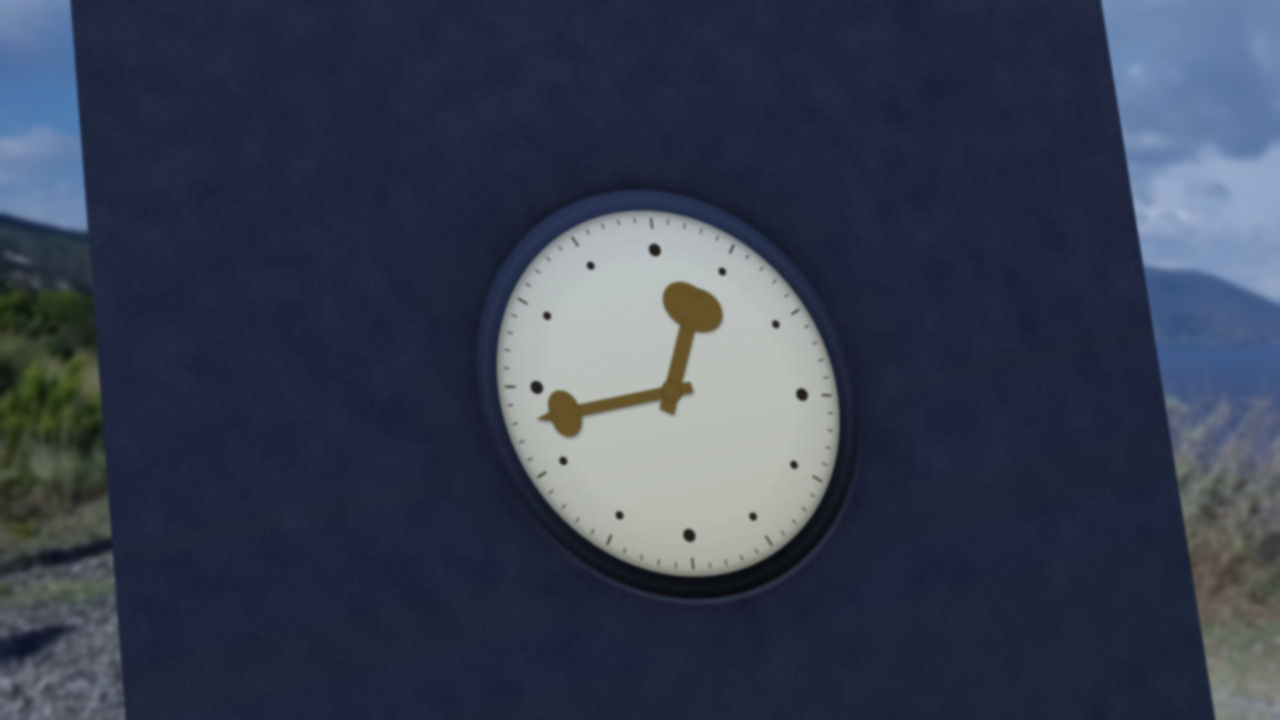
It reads 12:43
